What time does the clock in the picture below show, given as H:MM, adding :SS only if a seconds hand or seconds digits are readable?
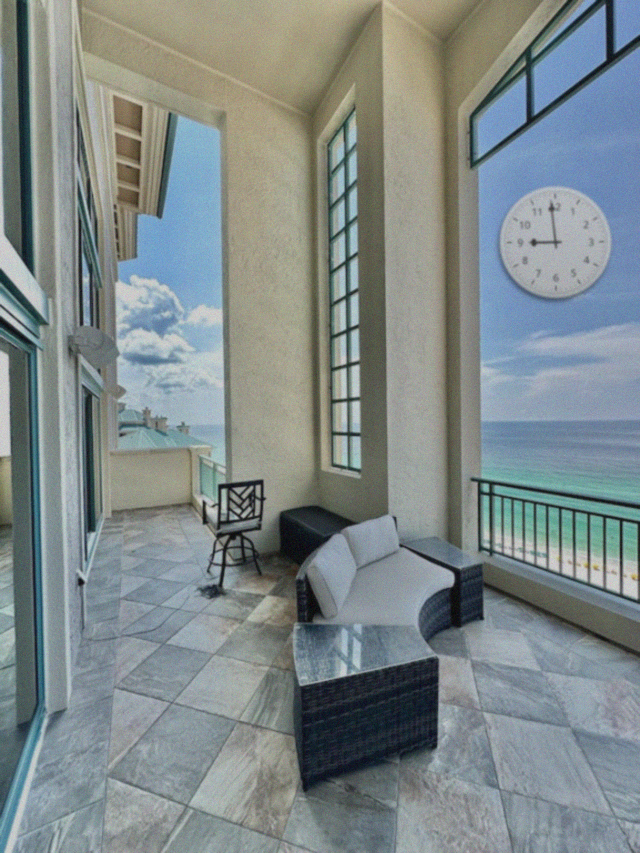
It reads 8:59
